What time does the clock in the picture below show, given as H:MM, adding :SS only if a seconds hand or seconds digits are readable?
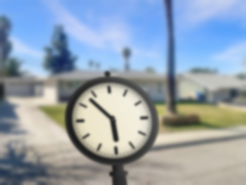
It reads 5:53
